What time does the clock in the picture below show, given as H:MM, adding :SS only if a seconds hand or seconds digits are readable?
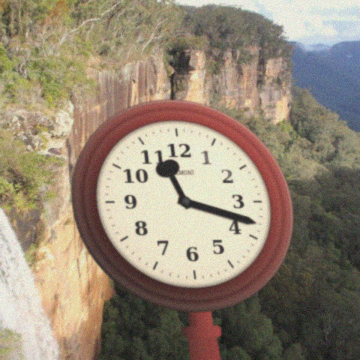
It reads 11:18
